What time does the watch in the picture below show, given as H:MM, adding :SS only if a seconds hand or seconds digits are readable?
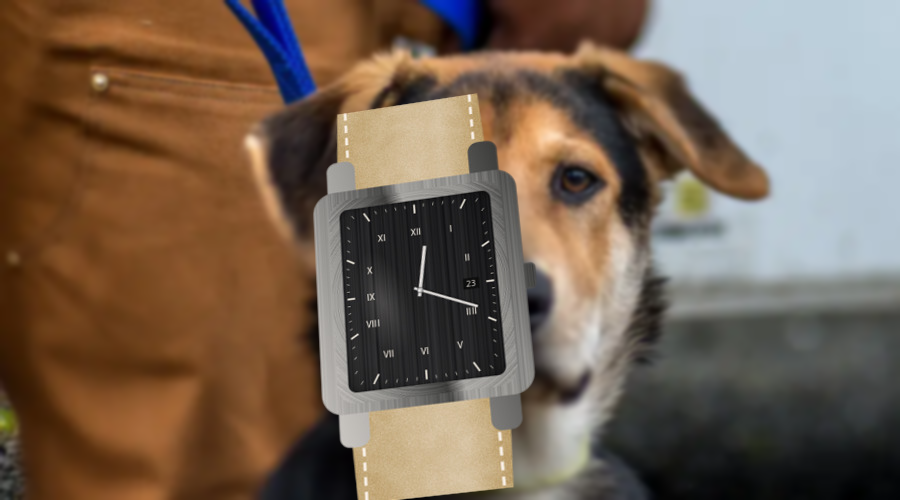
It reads 12:19
